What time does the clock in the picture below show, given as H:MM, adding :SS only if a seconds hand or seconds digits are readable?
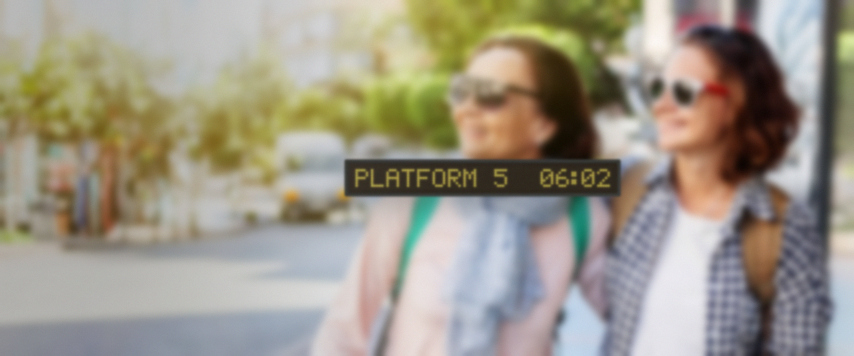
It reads 6:02
